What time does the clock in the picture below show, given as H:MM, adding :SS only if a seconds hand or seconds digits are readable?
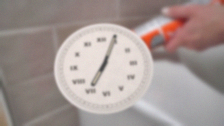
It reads 7:04
